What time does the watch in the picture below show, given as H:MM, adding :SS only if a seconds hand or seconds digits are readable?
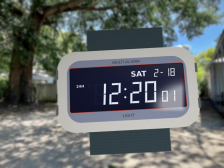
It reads 12:20:01
